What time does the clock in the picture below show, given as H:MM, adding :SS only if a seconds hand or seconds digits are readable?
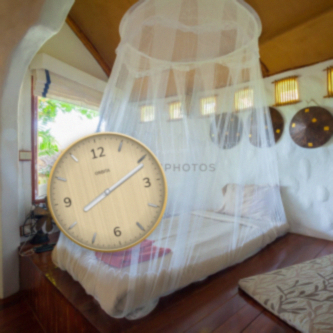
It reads 8:11
